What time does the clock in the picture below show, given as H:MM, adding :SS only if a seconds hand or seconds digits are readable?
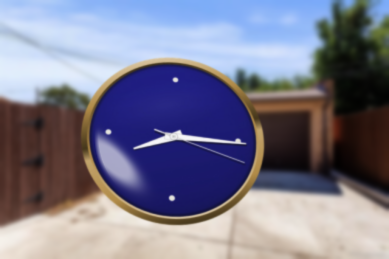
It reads 8:15:18
